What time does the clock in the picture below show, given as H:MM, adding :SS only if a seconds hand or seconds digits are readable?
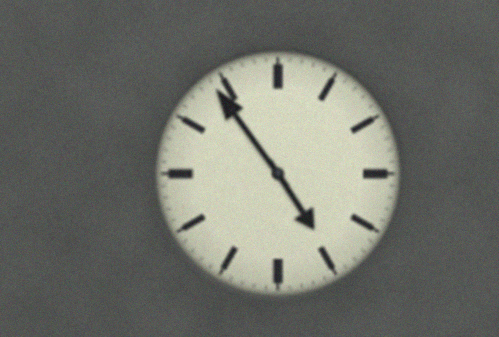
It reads 4:54
